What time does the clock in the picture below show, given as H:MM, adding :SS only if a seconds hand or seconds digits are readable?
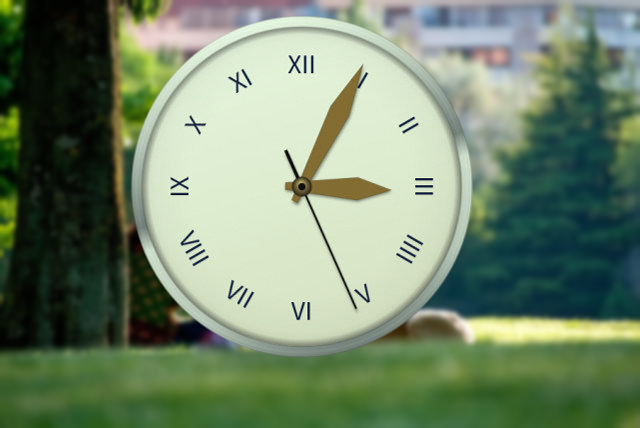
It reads 3:04:26
